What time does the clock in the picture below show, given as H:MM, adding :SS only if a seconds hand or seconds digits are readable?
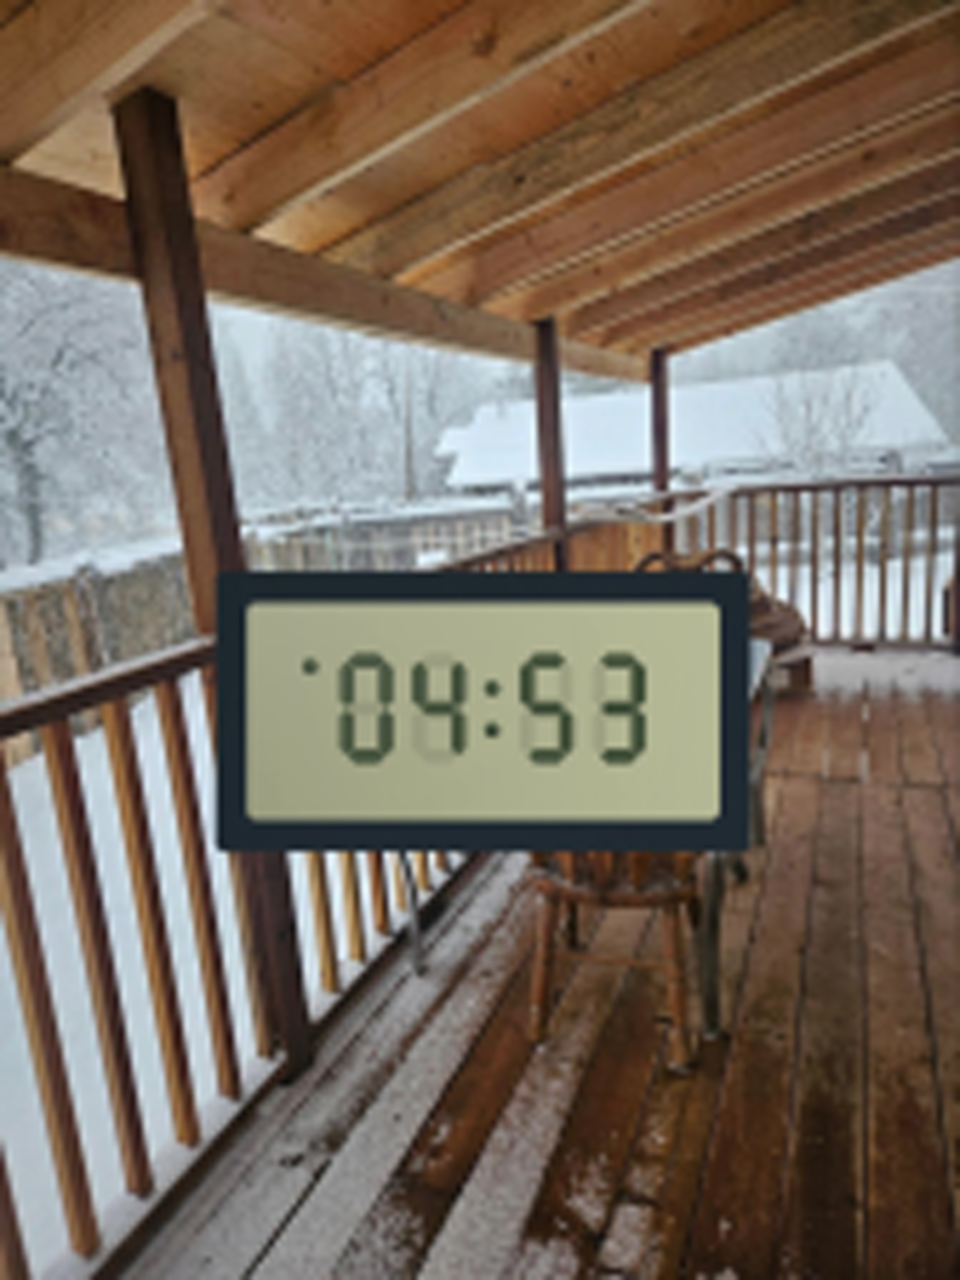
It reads 4:53
